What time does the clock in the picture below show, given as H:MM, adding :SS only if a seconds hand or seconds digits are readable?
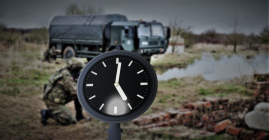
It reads 5:01
